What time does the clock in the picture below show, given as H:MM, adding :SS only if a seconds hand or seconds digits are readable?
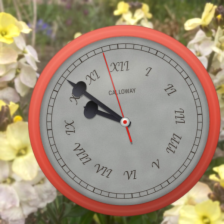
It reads 9:51:58
